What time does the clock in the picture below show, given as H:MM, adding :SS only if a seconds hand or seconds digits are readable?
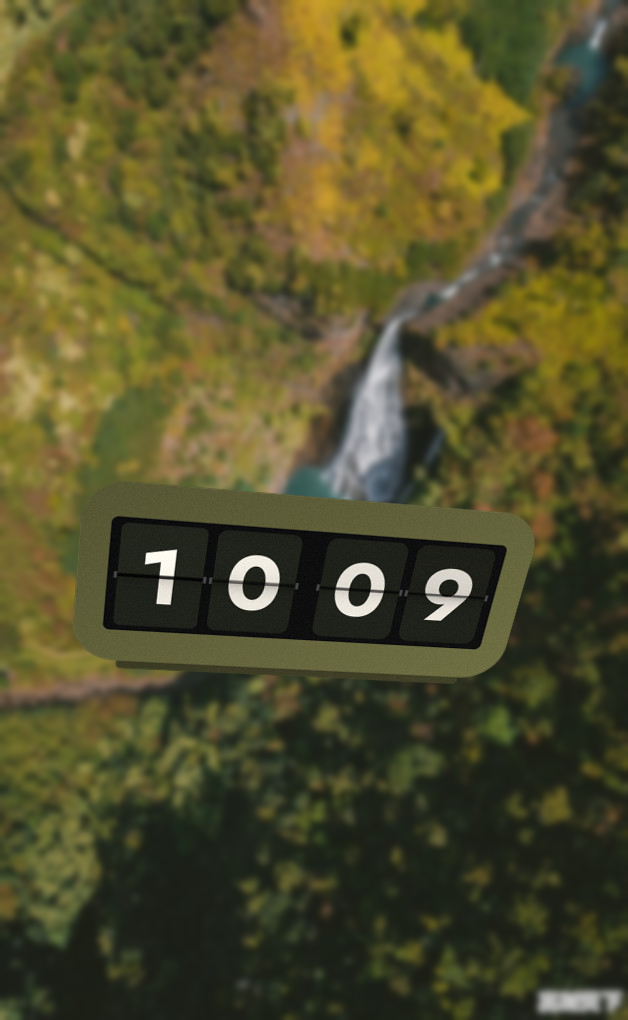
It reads 10:09
